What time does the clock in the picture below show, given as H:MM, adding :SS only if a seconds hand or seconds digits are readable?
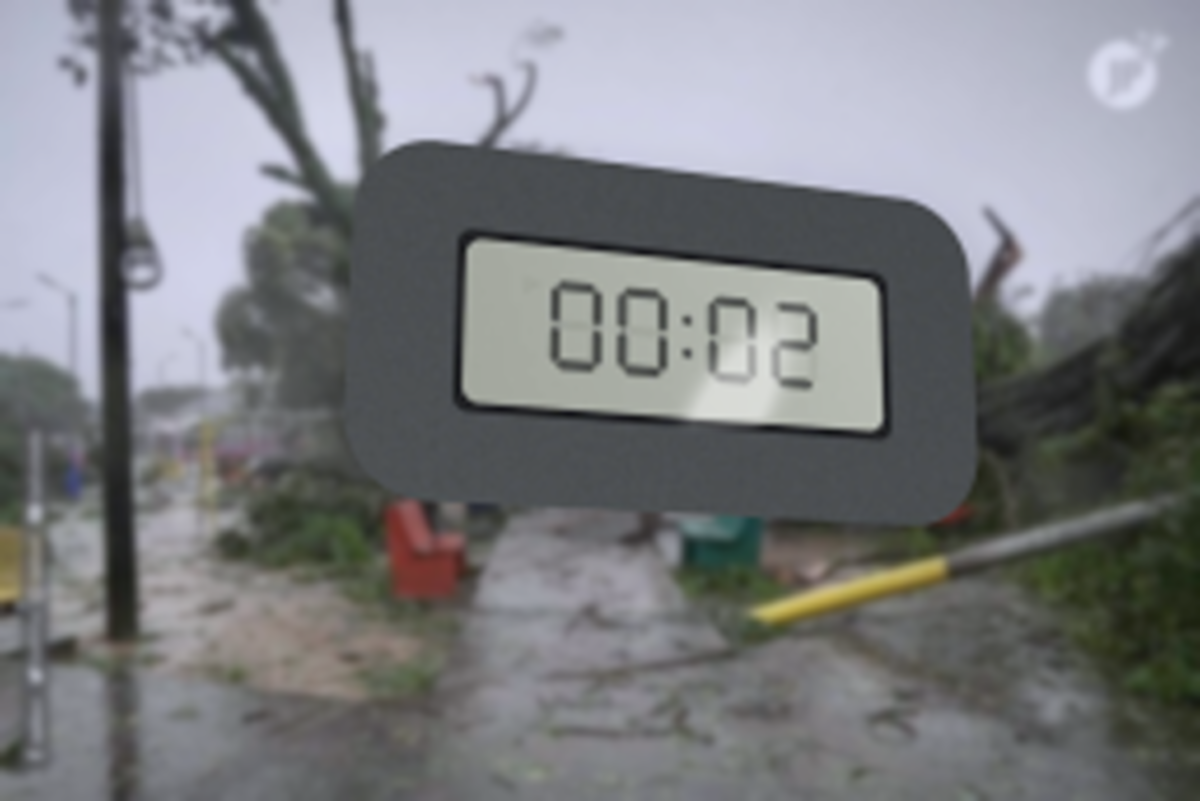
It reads 0:02
